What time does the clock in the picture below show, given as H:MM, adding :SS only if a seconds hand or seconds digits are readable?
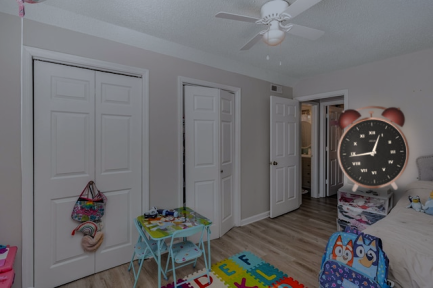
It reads 12:44
